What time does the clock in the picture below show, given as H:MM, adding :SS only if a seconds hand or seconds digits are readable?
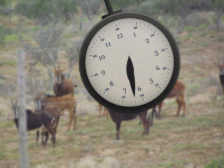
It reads 6:32
